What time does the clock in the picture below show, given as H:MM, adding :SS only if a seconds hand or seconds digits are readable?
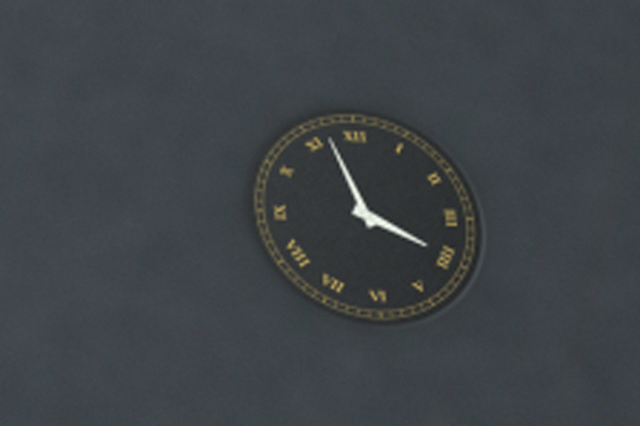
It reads 3:57
